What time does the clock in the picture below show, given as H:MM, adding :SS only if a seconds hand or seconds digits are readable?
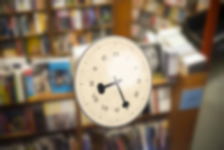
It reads 8:26
